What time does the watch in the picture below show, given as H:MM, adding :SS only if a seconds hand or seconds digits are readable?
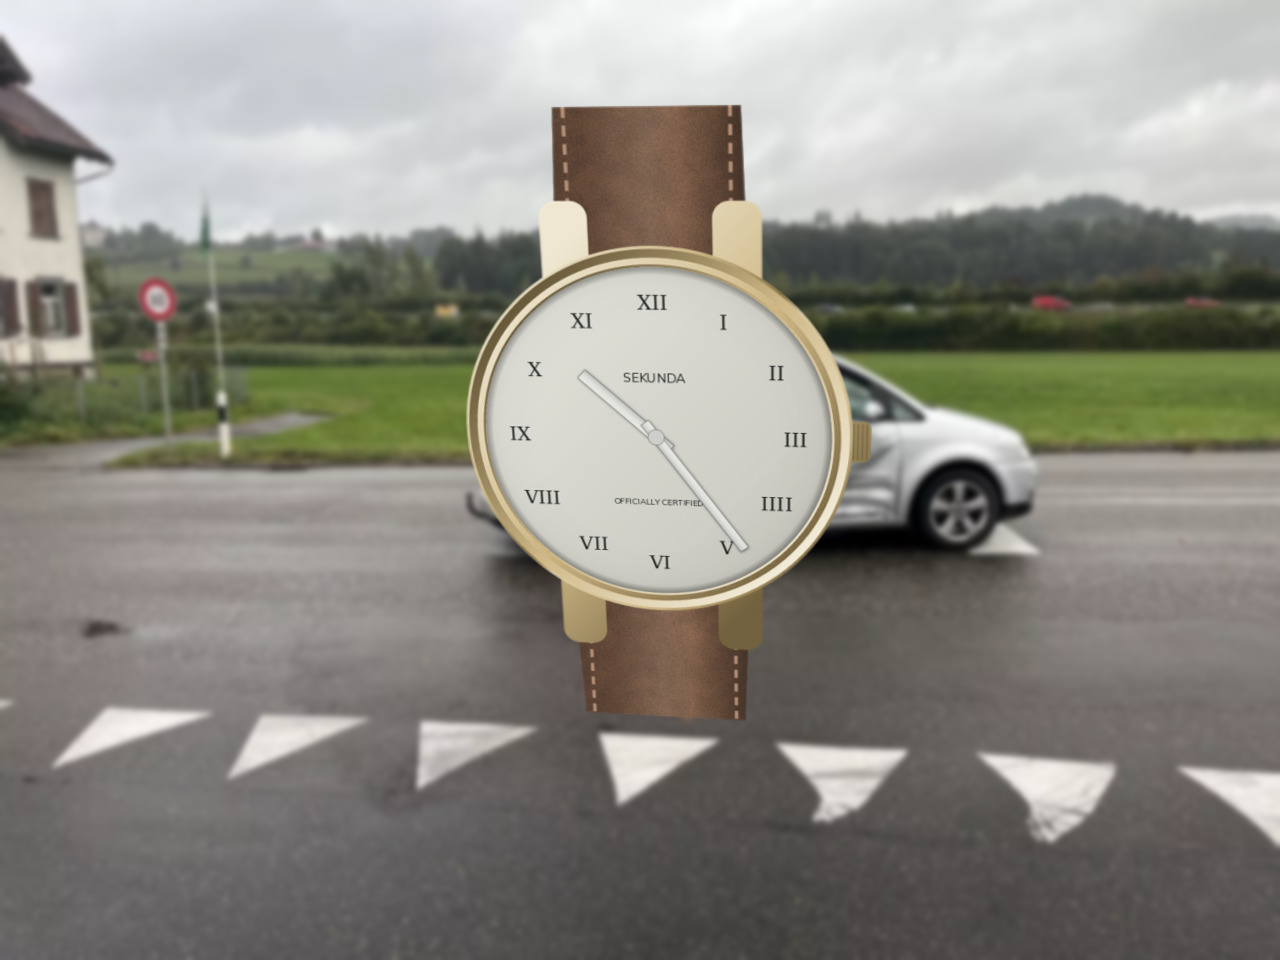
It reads 10:24
